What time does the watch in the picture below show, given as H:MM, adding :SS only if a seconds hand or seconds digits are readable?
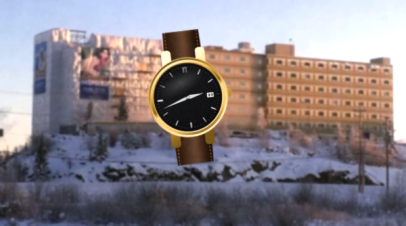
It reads 2:42
